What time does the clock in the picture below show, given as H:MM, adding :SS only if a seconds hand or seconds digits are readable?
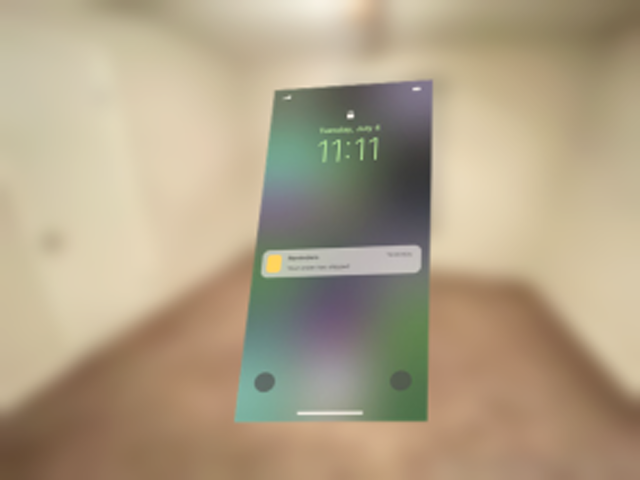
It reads 11:11
